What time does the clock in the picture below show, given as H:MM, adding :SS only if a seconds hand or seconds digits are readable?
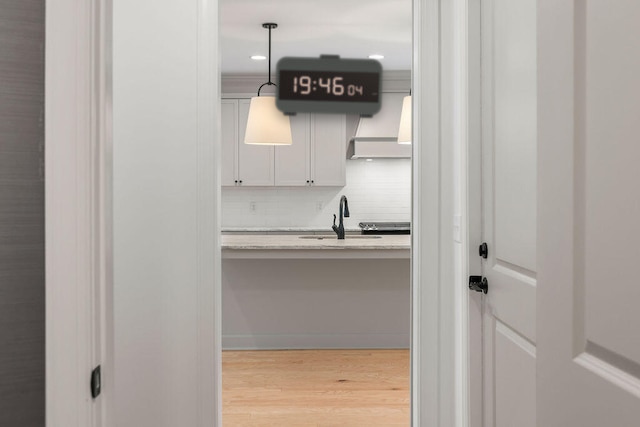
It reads 19:46
